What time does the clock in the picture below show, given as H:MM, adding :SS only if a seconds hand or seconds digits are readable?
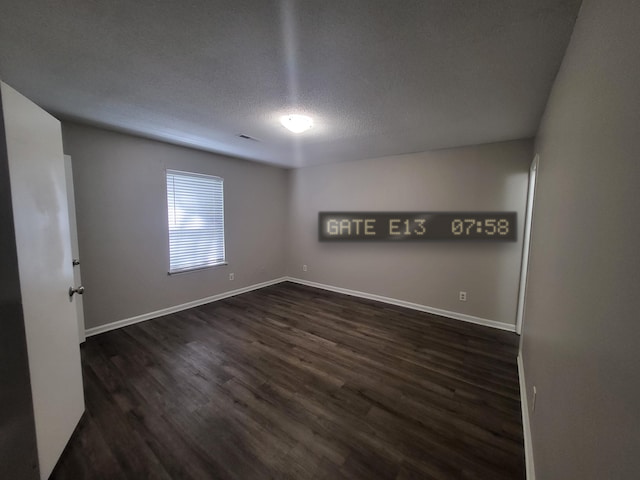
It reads 7:58
